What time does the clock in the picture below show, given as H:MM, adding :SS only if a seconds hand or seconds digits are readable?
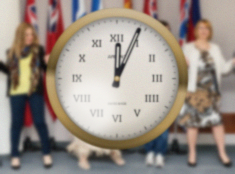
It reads 12:04
